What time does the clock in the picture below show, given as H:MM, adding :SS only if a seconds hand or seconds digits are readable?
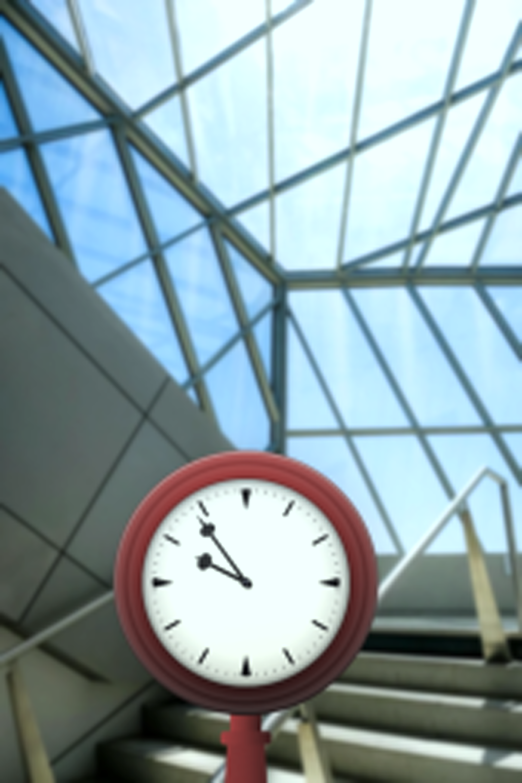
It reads 9:54
